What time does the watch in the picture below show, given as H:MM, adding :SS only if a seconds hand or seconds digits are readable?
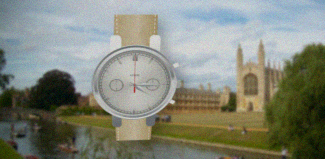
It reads 4:15
